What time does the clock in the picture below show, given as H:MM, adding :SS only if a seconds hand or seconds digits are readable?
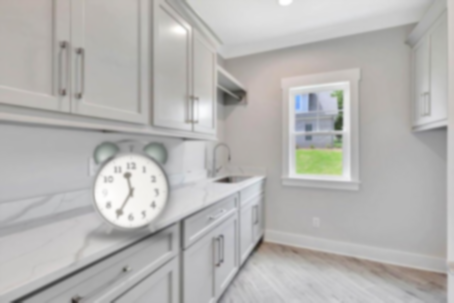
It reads 11:35
